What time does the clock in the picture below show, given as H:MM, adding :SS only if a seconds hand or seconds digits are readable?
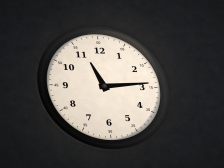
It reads 11:14
